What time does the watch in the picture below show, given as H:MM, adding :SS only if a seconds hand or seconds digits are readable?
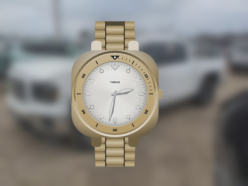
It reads 2:32
